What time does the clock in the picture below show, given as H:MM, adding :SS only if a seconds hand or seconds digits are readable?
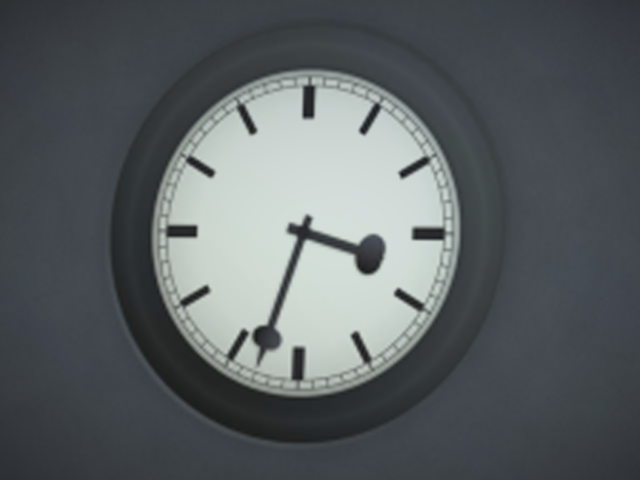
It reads 3:33
